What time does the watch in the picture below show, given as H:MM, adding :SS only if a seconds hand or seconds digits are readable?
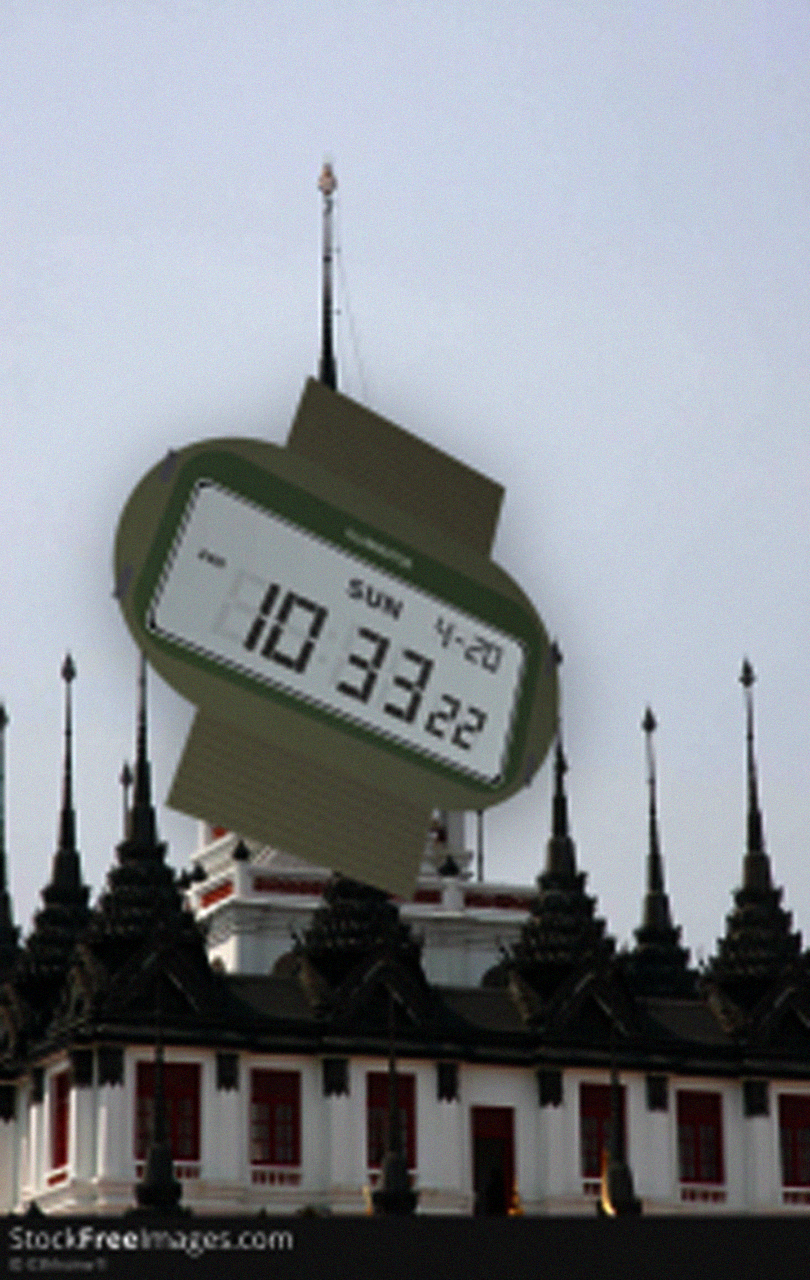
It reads 10:33:22
